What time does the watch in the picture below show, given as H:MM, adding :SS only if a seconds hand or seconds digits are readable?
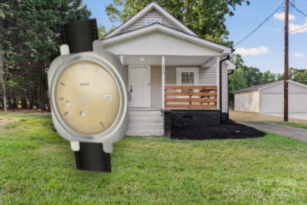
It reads 6:43
